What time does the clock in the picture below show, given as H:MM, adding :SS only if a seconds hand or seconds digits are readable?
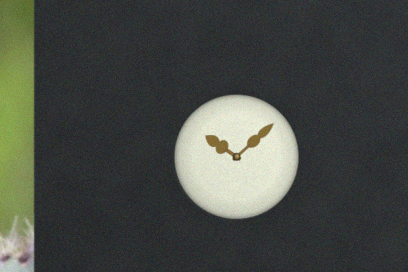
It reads 10:08
